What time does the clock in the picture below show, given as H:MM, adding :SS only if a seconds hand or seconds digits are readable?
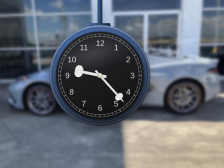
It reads 9:23
